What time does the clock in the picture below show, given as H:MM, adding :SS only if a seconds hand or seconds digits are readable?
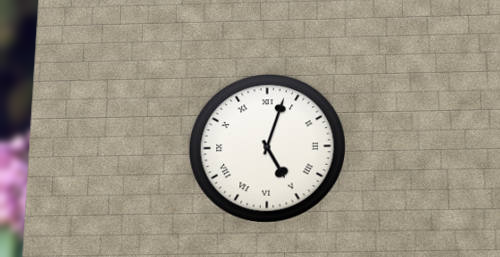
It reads 5:03
